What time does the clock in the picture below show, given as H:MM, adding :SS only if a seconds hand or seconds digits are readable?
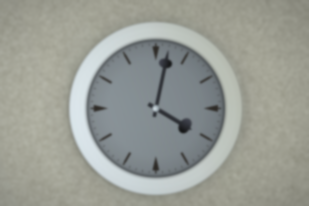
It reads 4:02
